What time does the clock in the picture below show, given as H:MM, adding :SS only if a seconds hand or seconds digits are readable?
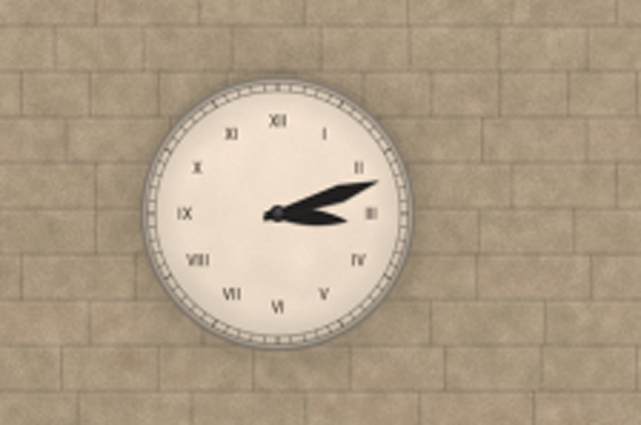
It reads 3:12
